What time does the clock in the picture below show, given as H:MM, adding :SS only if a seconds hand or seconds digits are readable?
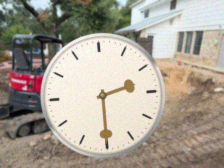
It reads 2:30
